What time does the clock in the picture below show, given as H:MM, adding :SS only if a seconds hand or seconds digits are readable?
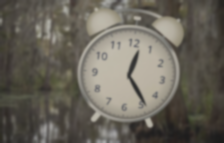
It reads 12:24
